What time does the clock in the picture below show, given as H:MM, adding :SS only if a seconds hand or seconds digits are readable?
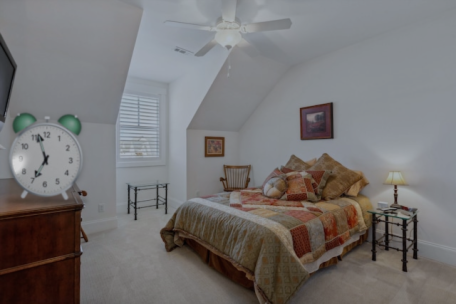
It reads 6:57
